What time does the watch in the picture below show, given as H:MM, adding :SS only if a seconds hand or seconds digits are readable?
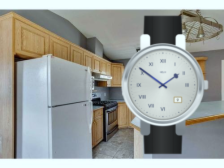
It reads 1:51
